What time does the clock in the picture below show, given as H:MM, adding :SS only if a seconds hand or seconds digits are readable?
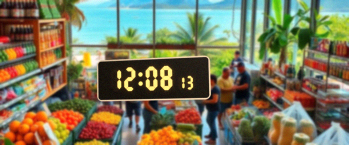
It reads 12:08:13
